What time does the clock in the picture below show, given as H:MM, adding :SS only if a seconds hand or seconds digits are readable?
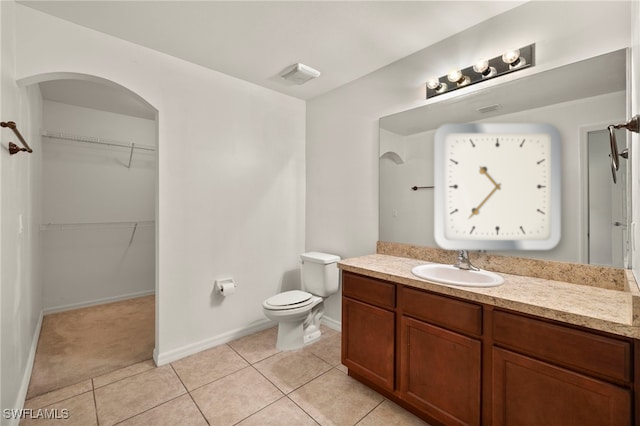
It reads 10:37
